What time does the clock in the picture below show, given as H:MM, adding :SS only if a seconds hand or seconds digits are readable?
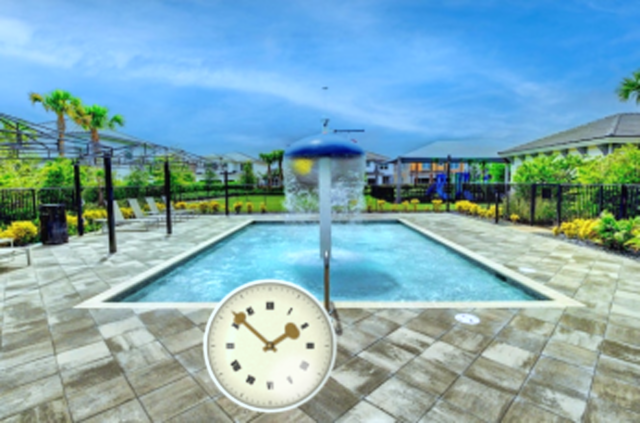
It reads 1:52
